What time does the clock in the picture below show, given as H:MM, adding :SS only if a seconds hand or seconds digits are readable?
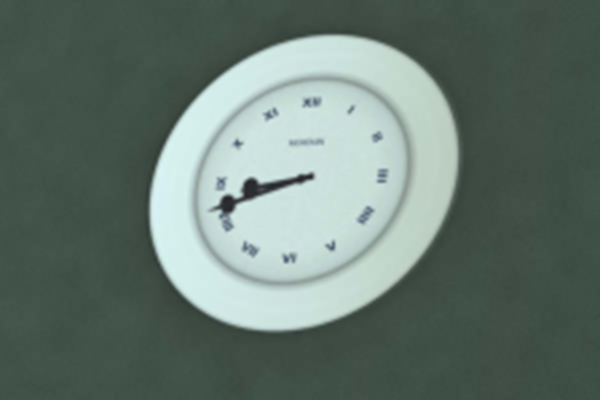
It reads 8:42
